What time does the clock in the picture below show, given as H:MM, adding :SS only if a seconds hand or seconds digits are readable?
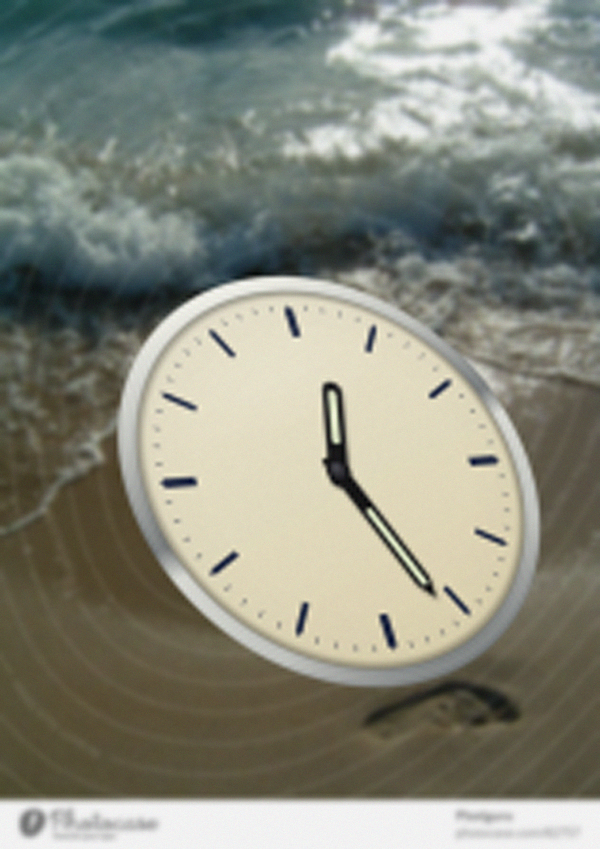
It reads 12:26
